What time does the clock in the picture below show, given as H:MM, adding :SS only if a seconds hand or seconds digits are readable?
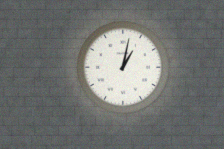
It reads 1:02
